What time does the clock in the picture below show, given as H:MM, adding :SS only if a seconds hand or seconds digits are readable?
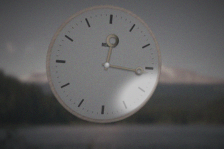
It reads 12:16
